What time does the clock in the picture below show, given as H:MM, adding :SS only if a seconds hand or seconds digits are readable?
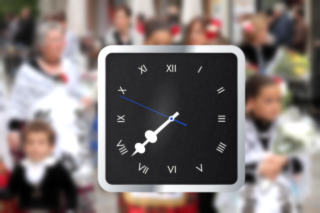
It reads 7:37:49
